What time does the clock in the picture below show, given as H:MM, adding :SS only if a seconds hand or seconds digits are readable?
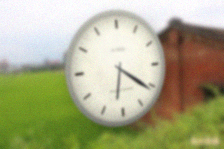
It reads 6:21
